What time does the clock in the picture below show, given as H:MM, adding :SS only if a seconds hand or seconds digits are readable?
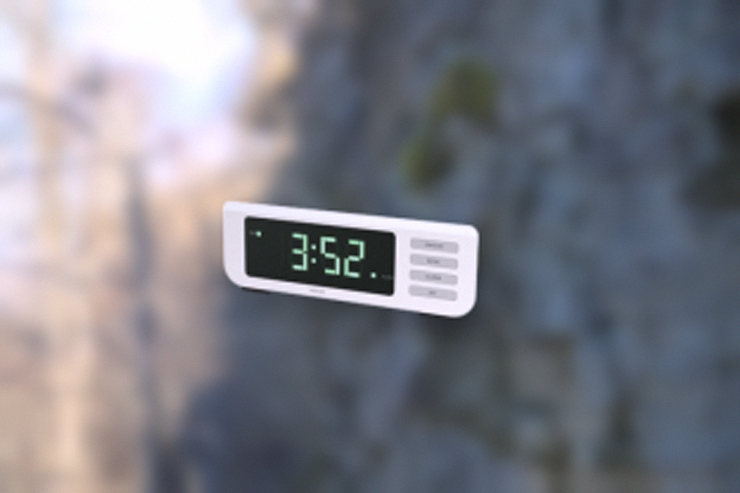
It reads 3:52
